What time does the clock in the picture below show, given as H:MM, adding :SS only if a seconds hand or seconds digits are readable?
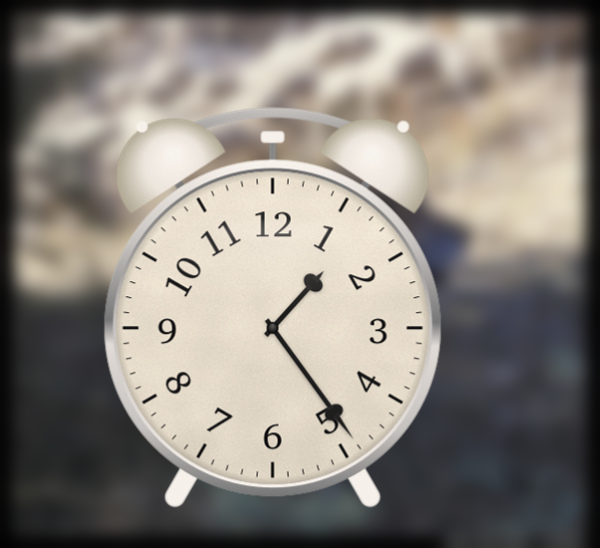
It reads 1:24
